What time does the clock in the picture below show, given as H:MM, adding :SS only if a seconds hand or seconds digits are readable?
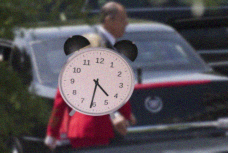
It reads 4:31
